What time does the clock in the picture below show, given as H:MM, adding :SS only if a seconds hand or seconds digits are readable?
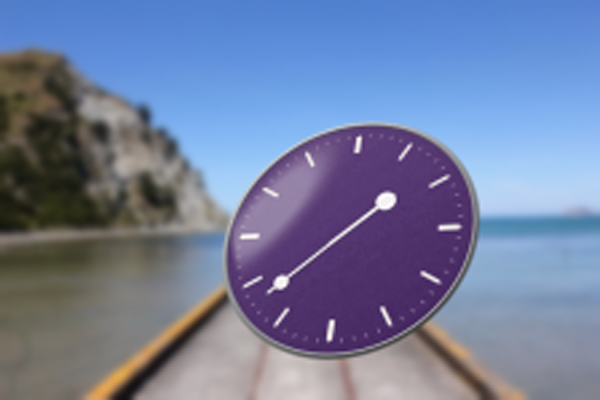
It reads 1:38
